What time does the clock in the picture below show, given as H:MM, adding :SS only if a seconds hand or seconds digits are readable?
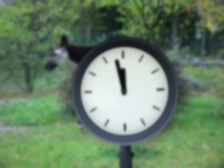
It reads 11:58
